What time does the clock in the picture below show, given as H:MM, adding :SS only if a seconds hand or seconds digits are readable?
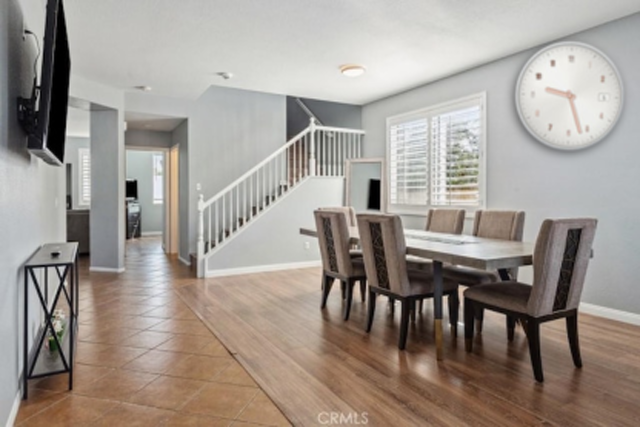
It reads 9:27
